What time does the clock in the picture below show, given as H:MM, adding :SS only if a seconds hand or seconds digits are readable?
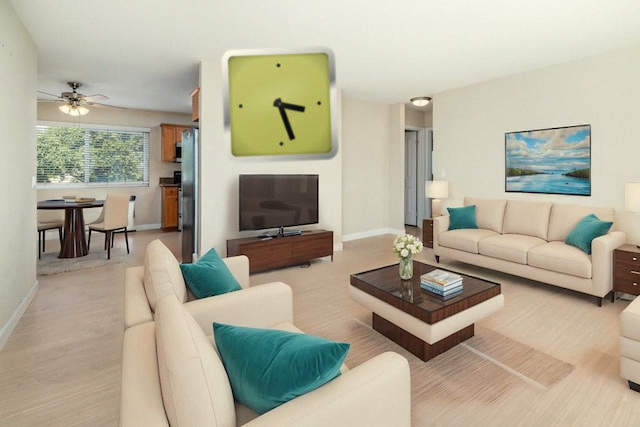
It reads 3:27
